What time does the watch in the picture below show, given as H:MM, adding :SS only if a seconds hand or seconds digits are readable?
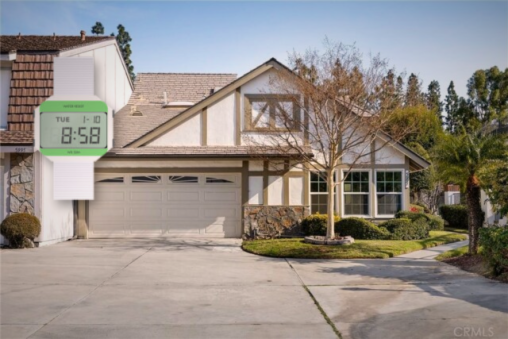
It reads 8:58
